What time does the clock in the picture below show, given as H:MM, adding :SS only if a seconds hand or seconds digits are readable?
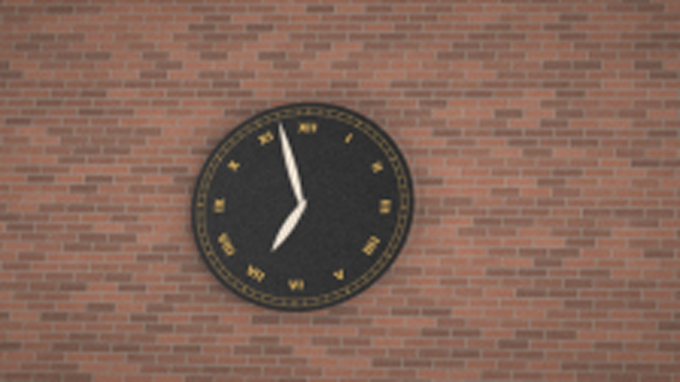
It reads 6:57
